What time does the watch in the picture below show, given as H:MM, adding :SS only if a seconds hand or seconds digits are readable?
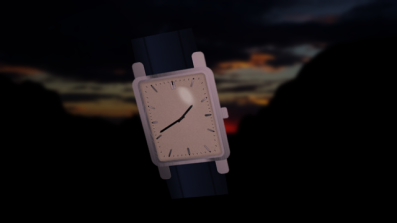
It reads 1:41
